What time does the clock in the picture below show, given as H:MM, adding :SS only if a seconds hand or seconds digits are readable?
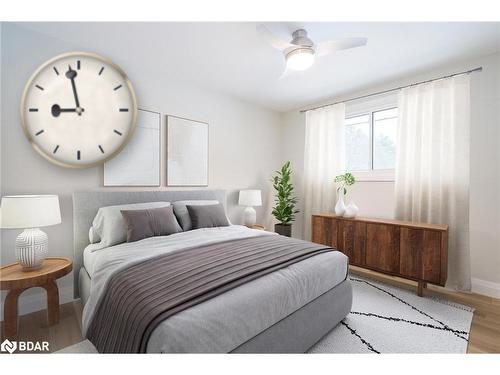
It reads 8:58
